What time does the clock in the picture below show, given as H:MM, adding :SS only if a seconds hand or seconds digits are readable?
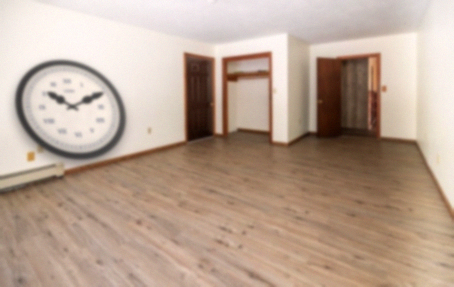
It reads 10:11
